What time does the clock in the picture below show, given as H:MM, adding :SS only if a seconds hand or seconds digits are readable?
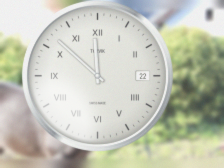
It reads 11:52
